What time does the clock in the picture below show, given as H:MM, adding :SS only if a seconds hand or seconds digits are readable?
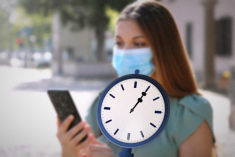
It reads 1:05
